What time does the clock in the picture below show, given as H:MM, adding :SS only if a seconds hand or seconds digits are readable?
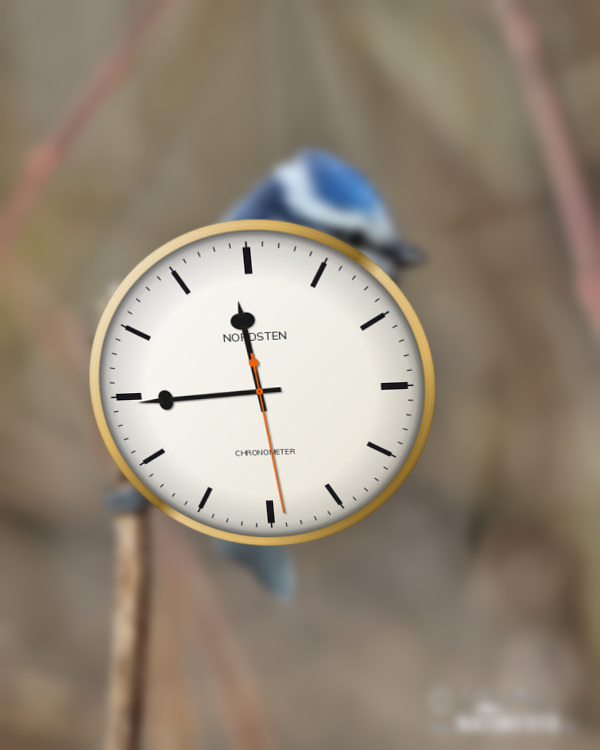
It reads 11:44:29
